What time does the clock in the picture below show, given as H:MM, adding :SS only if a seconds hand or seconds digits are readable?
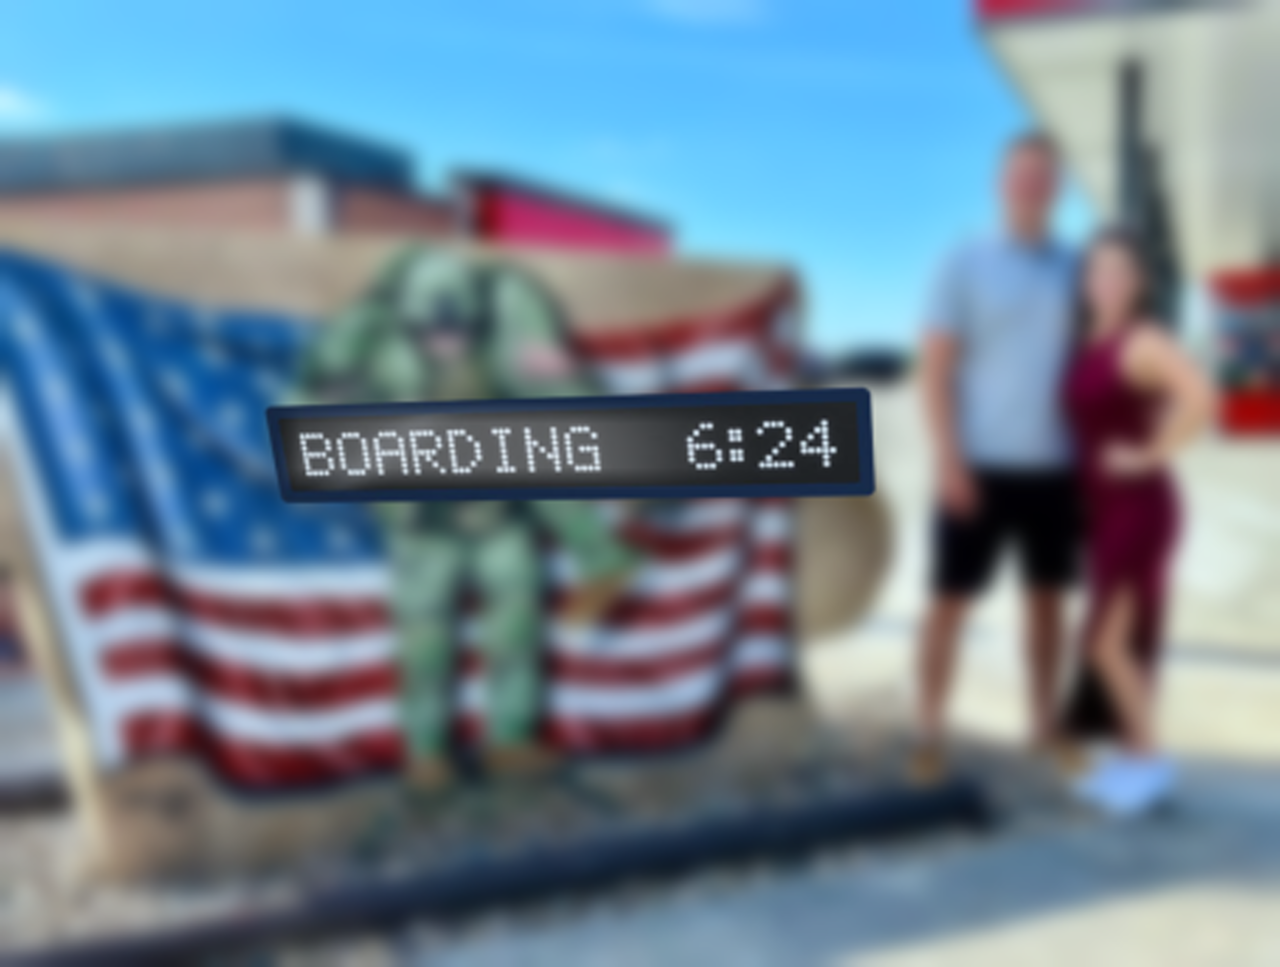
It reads 6:24
